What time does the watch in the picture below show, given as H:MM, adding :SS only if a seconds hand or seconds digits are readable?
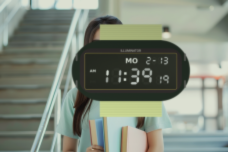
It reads 11:39:19
